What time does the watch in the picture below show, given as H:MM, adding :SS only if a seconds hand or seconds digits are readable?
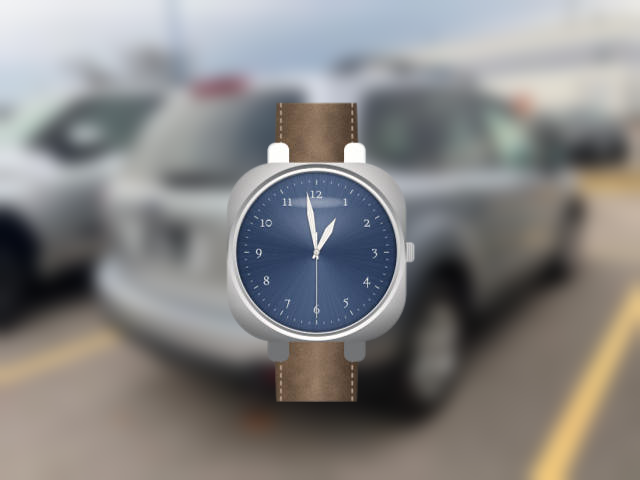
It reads 12:58:30
